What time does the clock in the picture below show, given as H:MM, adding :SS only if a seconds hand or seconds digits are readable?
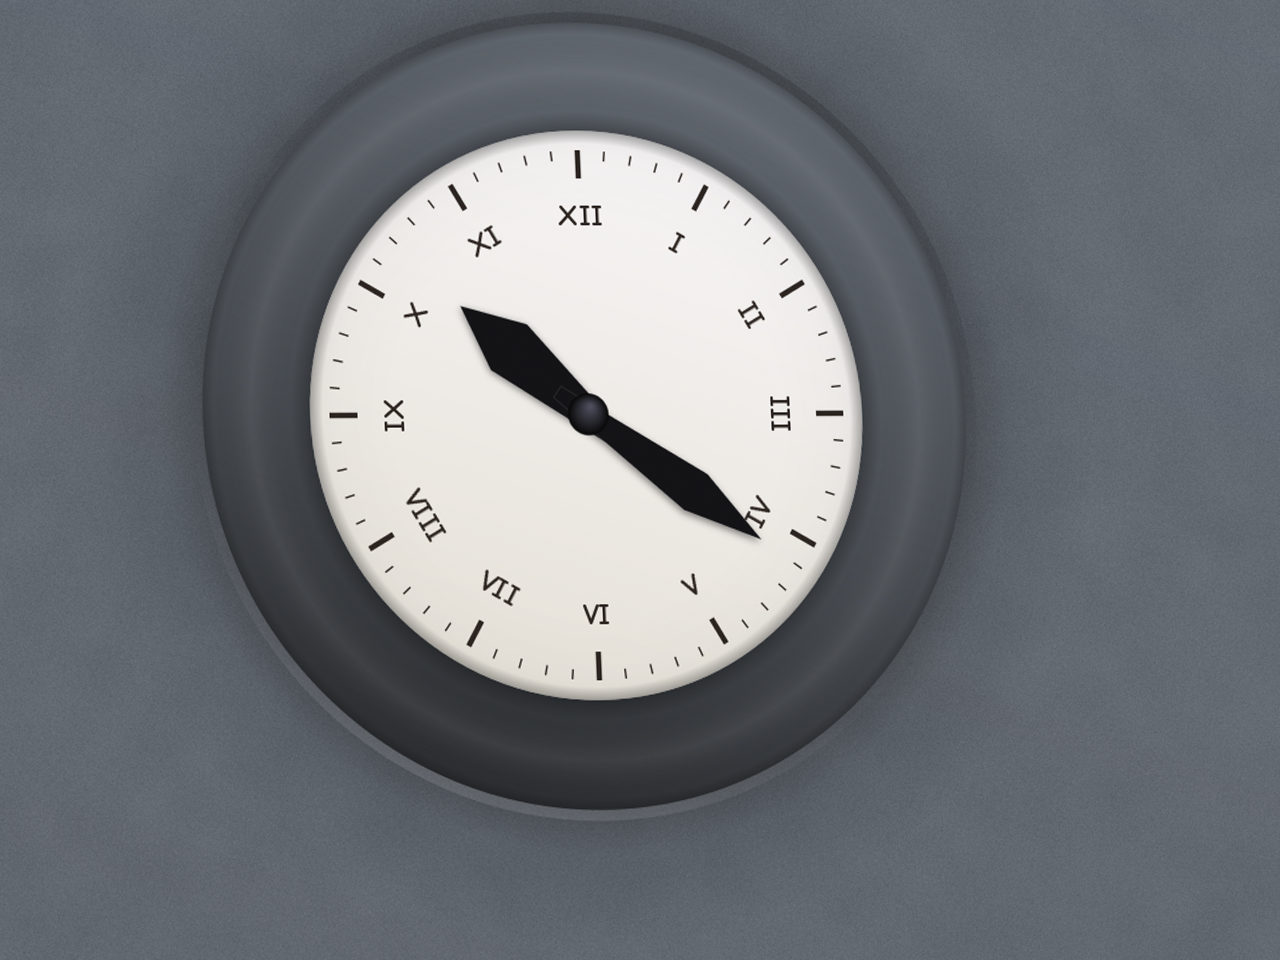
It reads 10:21
